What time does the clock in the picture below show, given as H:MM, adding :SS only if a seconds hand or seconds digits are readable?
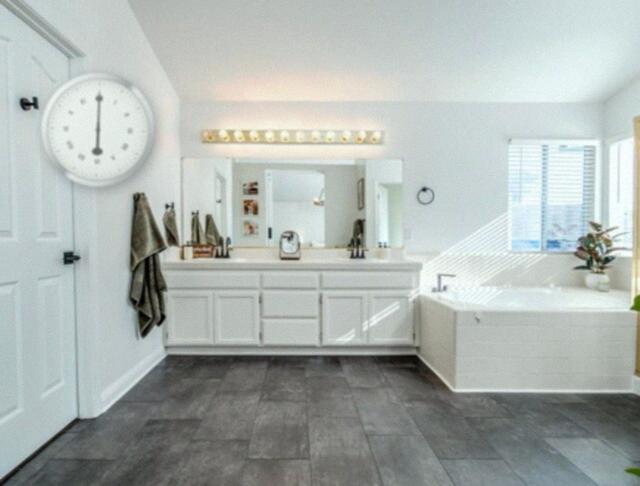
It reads 6:00
